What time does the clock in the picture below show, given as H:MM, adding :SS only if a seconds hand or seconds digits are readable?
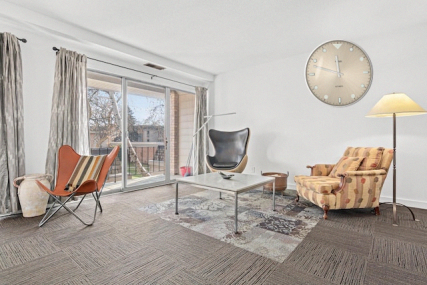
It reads 11:48
